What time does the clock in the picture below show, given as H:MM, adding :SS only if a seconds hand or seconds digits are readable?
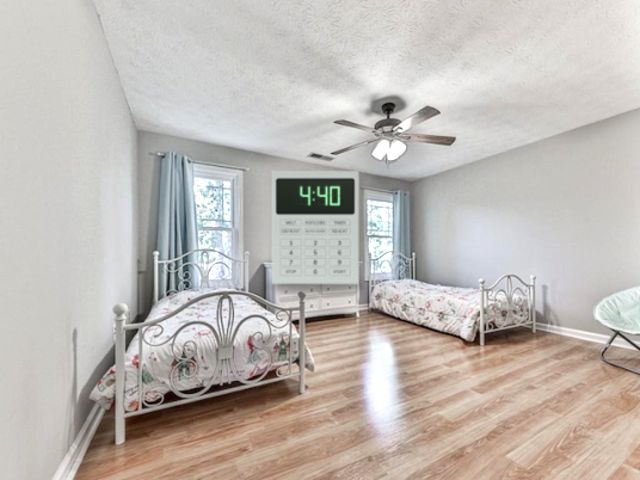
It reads 4:40
